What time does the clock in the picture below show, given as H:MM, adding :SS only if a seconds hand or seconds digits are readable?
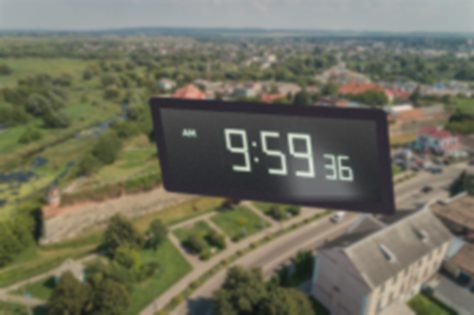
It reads 9:59:36
